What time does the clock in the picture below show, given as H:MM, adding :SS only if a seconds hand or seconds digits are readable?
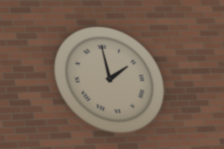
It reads 2:00
